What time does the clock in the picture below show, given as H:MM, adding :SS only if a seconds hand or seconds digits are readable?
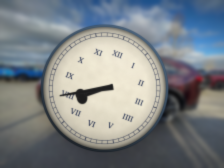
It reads 7:40
